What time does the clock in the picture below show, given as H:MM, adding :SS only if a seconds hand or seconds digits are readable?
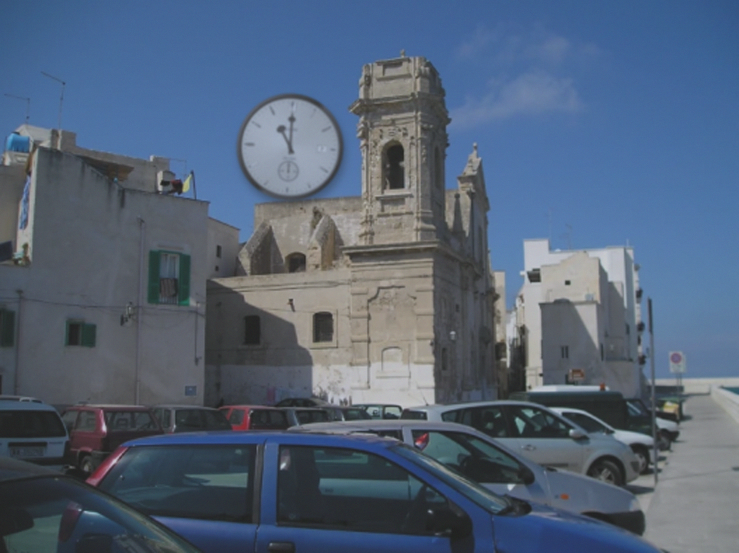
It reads 11:00
